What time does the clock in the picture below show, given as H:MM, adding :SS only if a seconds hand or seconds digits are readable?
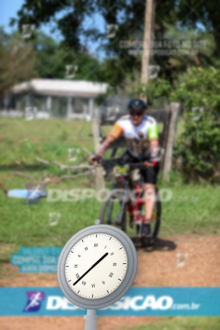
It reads 1:38
